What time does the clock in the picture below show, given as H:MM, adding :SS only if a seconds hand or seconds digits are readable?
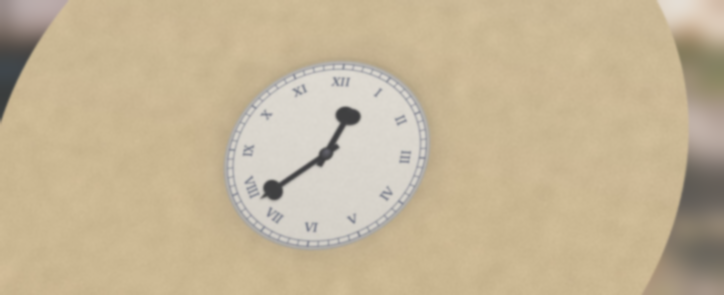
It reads 12:38
